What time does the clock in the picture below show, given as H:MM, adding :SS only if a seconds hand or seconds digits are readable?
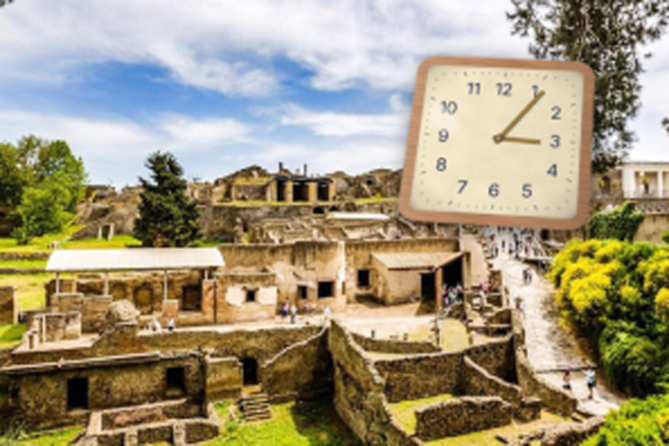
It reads 3:06
